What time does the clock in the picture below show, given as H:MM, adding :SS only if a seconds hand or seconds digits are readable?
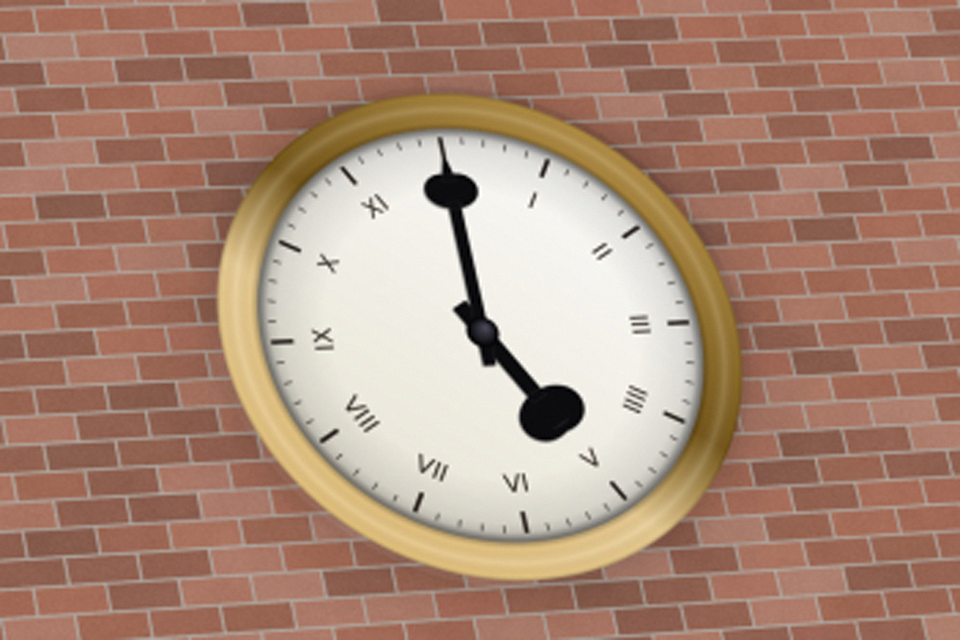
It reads 5:00
